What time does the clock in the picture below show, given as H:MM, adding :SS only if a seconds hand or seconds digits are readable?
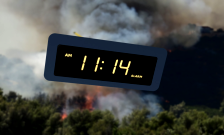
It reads 11:14
